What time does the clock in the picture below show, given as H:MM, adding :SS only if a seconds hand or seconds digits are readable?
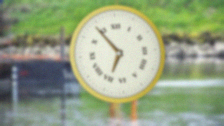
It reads 6:54
